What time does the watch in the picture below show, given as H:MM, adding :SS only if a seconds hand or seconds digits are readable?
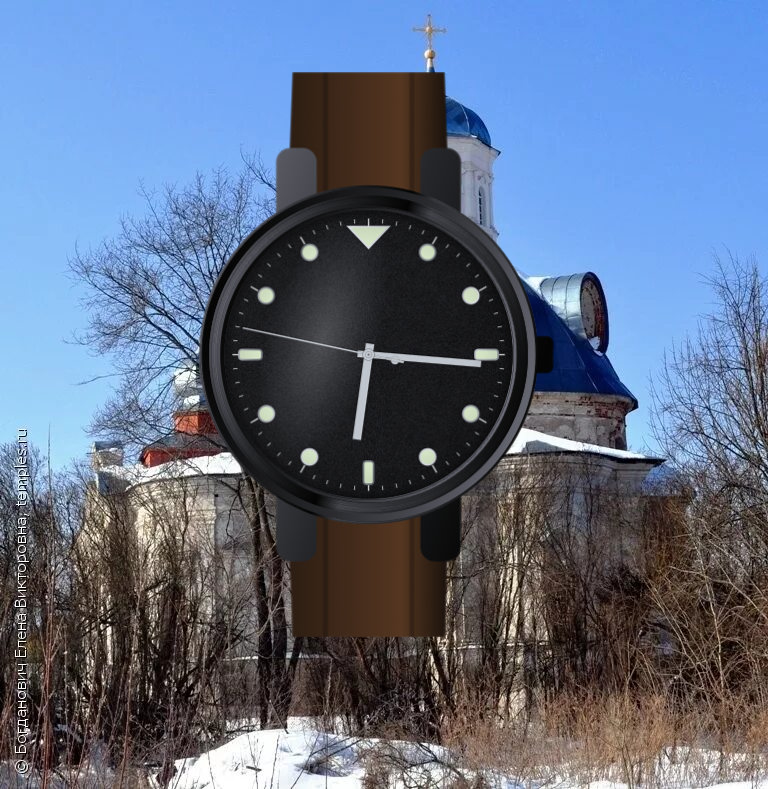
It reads 6:15:47
